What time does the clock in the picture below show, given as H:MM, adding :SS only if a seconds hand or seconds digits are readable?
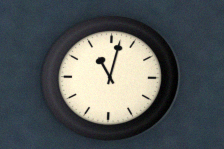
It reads 11:02
